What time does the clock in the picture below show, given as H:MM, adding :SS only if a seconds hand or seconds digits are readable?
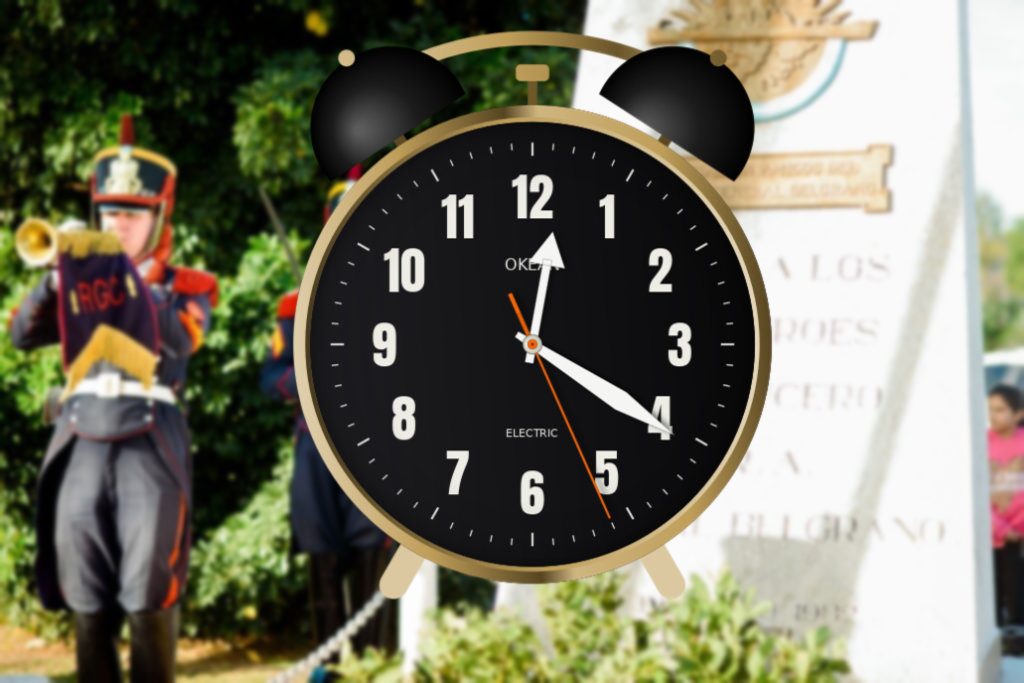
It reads 12:20:26
